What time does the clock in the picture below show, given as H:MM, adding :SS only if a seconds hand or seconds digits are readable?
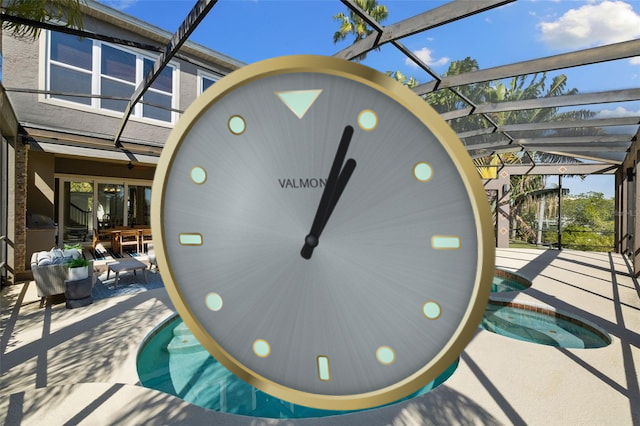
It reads 1:04
